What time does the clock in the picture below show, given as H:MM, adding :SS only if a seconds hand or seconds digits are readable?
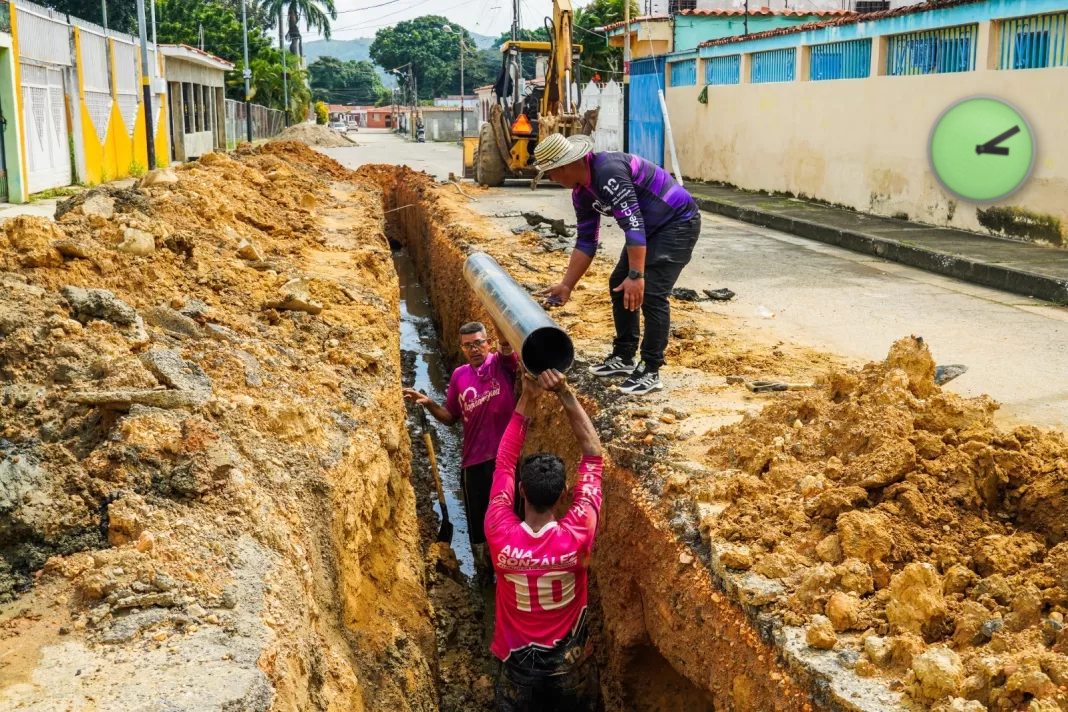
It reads 3:10
